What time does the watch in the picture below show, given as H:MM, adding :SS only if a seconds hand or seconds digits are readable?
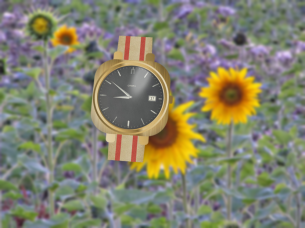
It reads 8:51
